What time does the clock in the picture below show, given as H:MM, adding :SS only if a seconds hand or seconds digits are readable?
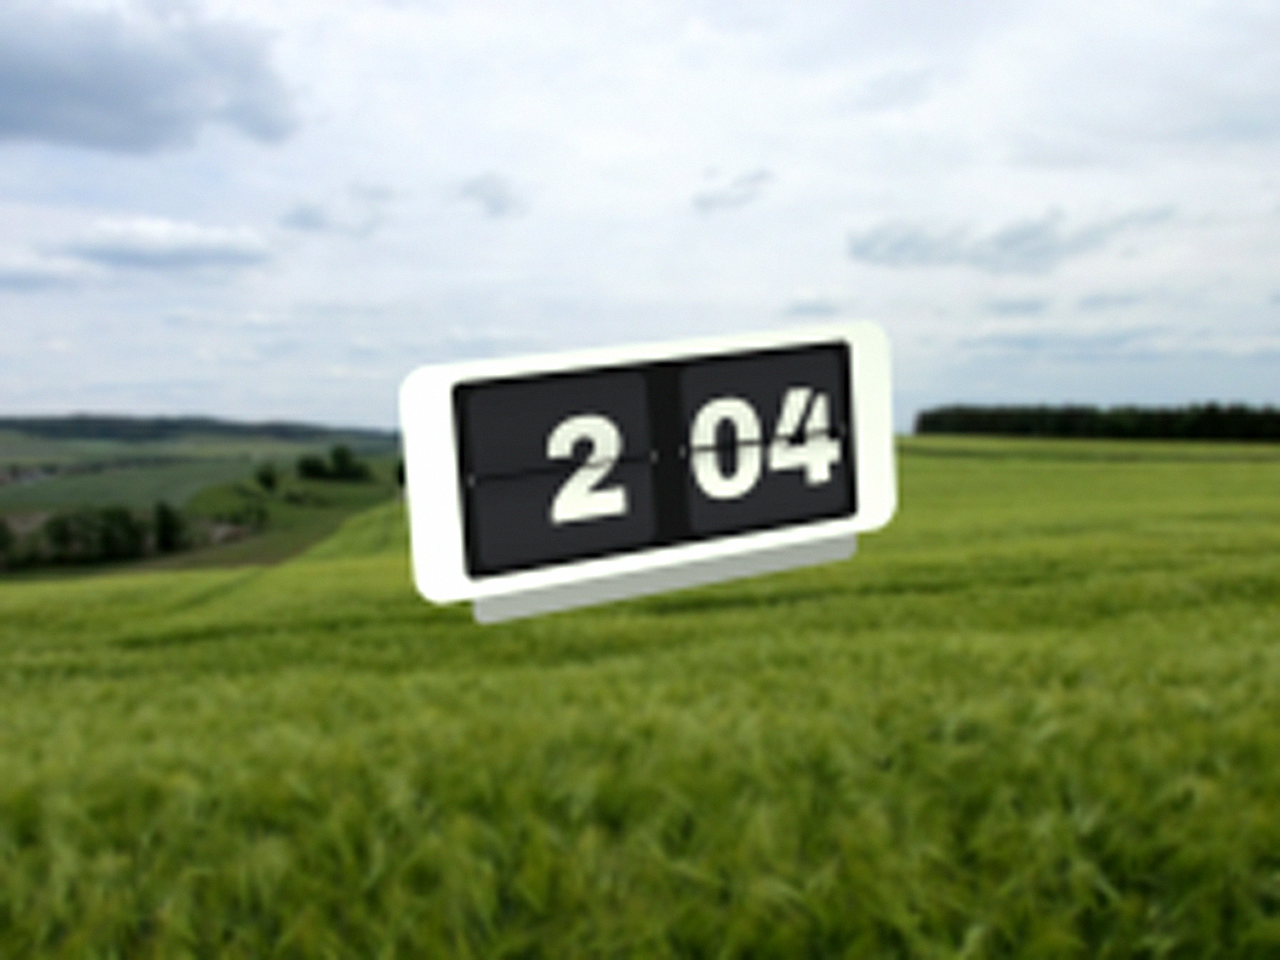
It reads 2:04
